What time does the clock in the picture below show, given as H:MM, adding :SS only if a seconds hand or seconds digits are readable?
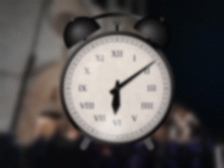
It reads 6:09
